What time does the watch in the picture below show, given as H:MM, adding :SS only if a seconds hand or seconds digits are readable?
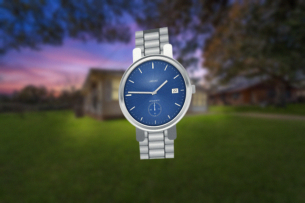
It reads 1:46
